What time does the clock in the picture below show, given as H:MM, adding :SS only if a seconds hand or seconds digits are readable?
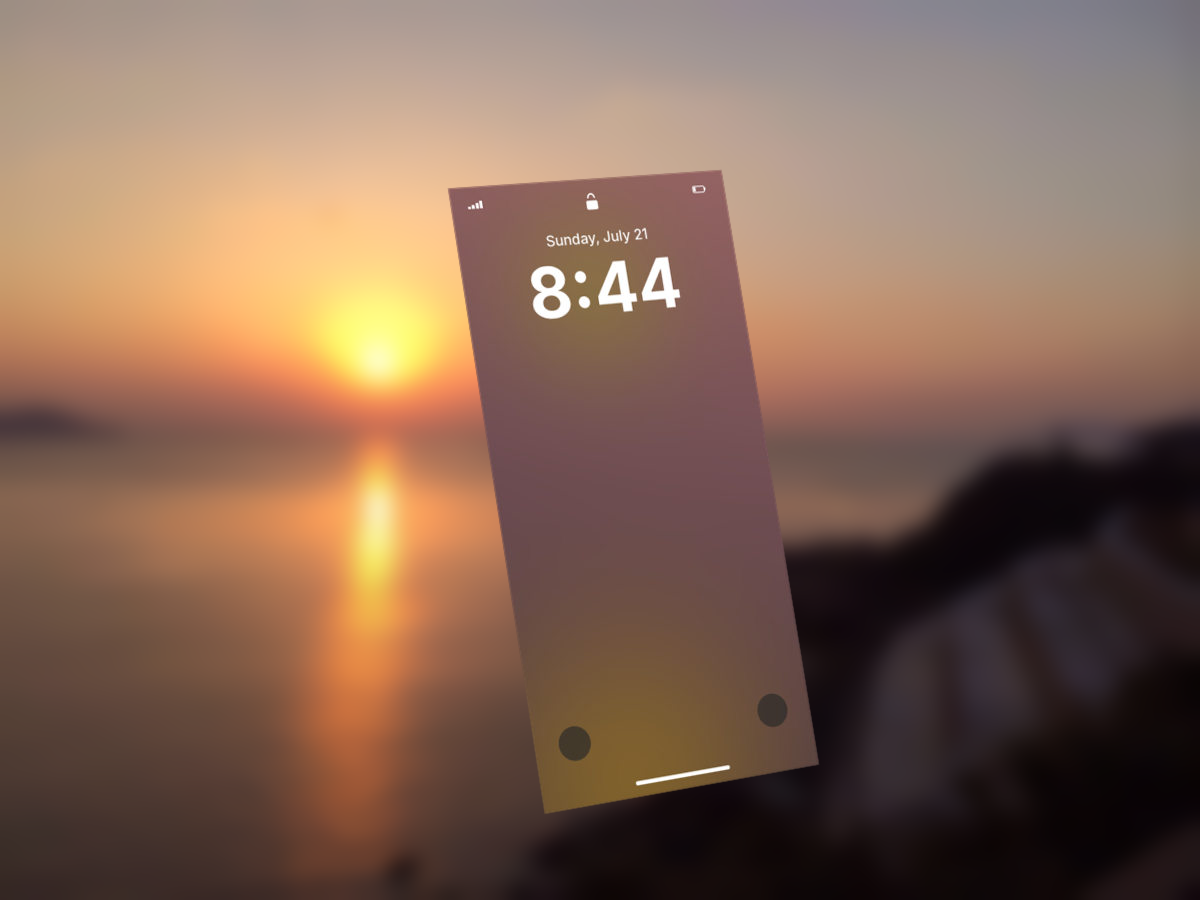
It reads 8:44
